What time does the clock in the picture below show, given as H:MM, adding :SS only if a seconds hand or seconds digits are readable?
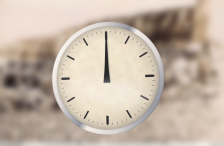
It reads 12:00
